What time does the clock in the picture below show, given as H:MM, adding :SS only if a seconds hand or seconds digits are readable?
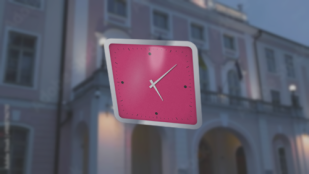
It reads 5:08
